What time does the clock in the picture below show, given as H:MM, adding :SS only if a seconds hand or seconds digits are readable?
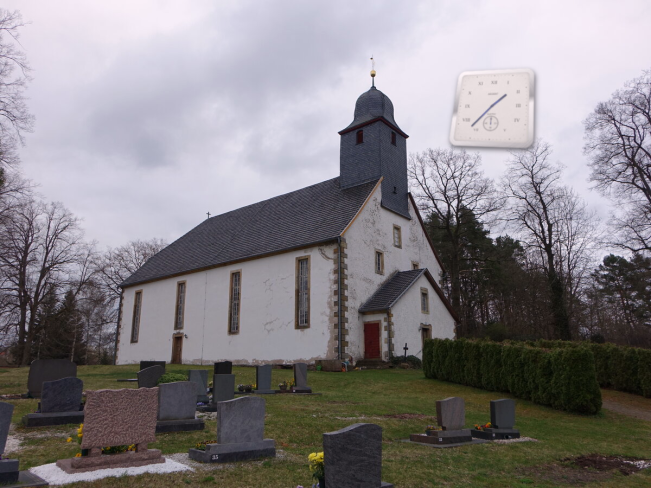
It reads 1:37
